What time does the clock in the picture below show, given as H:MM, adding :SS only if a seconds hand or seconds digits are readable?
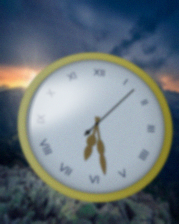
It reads 6:28:07
